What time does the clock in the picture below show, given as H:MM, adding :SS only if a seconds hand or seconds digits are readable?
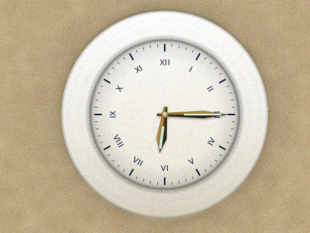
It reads 6:15
